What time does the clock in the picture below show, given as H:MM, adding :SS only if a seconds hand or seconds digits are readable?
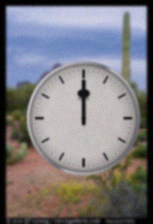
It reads 12:00
